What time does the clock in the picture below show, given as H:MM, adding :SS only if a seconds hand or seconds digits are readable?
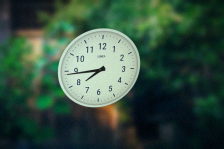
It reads 7:44
